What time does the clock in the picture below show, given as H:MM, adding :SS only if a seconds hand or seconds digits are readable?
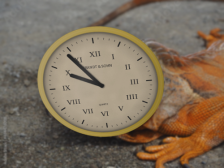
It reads 9:54
